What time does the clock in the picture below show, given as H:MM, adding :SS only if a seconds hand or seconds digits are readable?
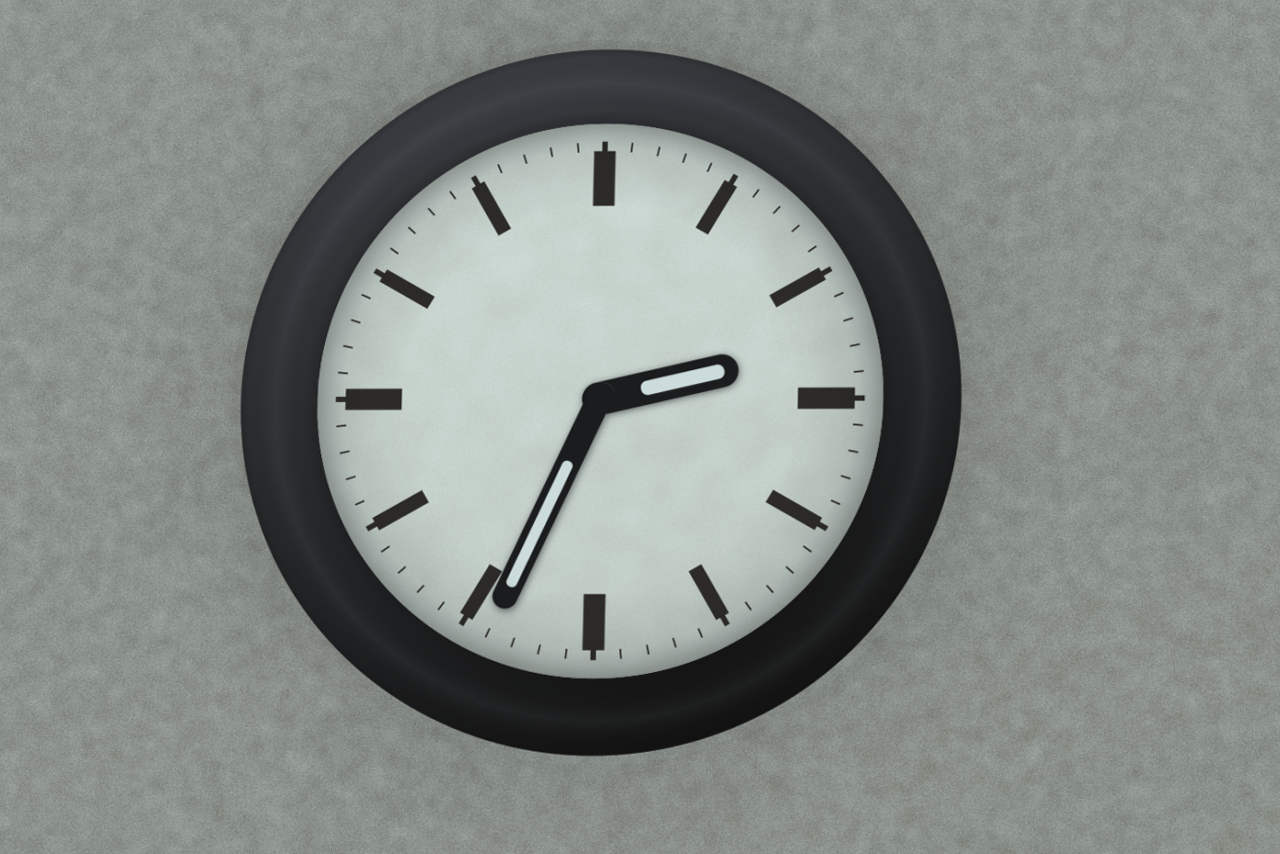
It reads 2:34
